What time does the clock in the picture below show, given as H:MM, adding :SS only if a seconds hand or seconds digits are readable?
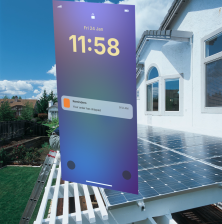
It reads 11:58
